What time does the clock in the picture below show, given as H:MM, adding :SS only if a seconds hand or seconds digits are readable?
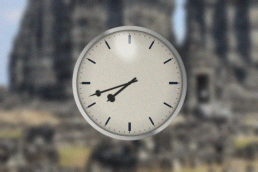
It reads 7:42
